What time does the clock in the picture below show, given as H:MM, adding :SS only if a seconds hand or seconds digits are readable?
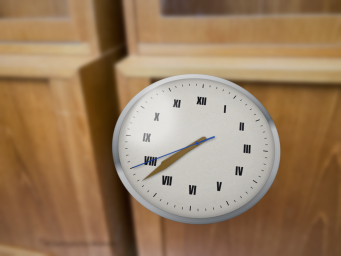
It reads 7:37:40
